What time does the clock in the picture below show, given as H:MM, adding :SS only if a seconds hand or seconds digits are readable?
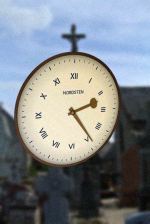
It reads 2:24
